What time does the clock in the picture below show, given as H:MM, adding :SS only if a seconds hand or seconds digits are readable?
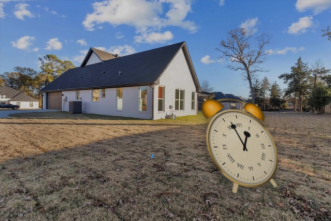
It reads 12:57
